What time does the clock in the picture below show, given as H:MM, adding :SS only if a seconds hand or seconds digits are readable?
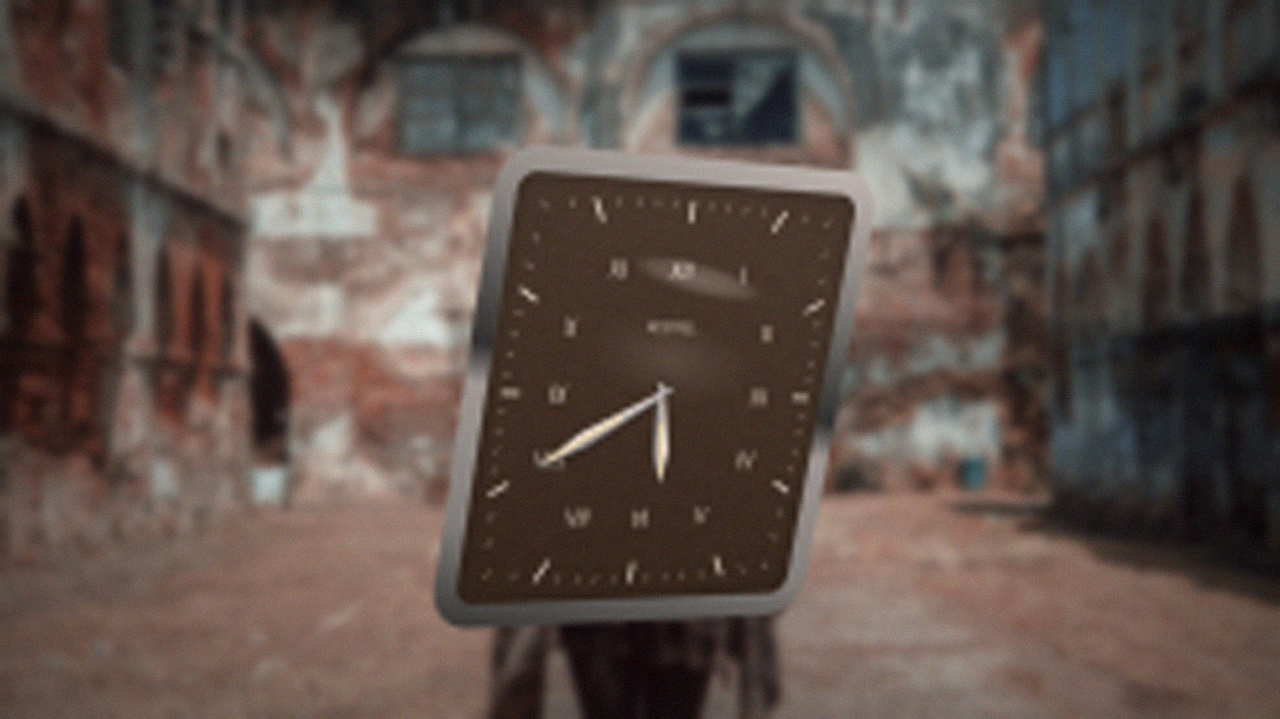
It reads 5:40
